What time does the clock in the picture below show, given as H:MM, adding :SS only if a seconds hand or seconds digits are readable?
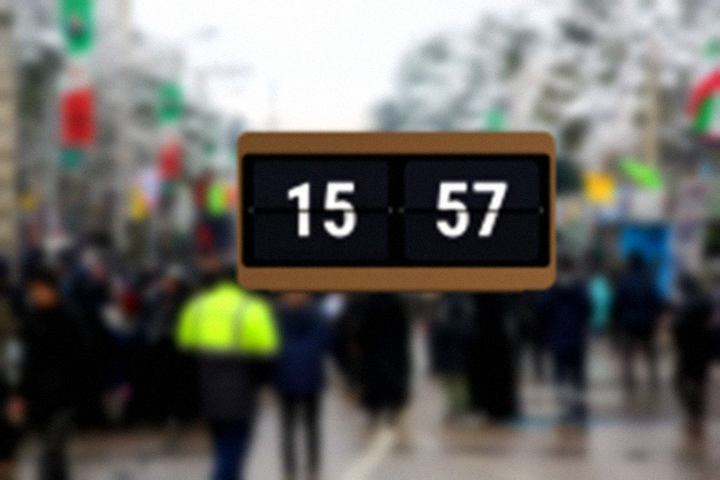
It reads 15:57
